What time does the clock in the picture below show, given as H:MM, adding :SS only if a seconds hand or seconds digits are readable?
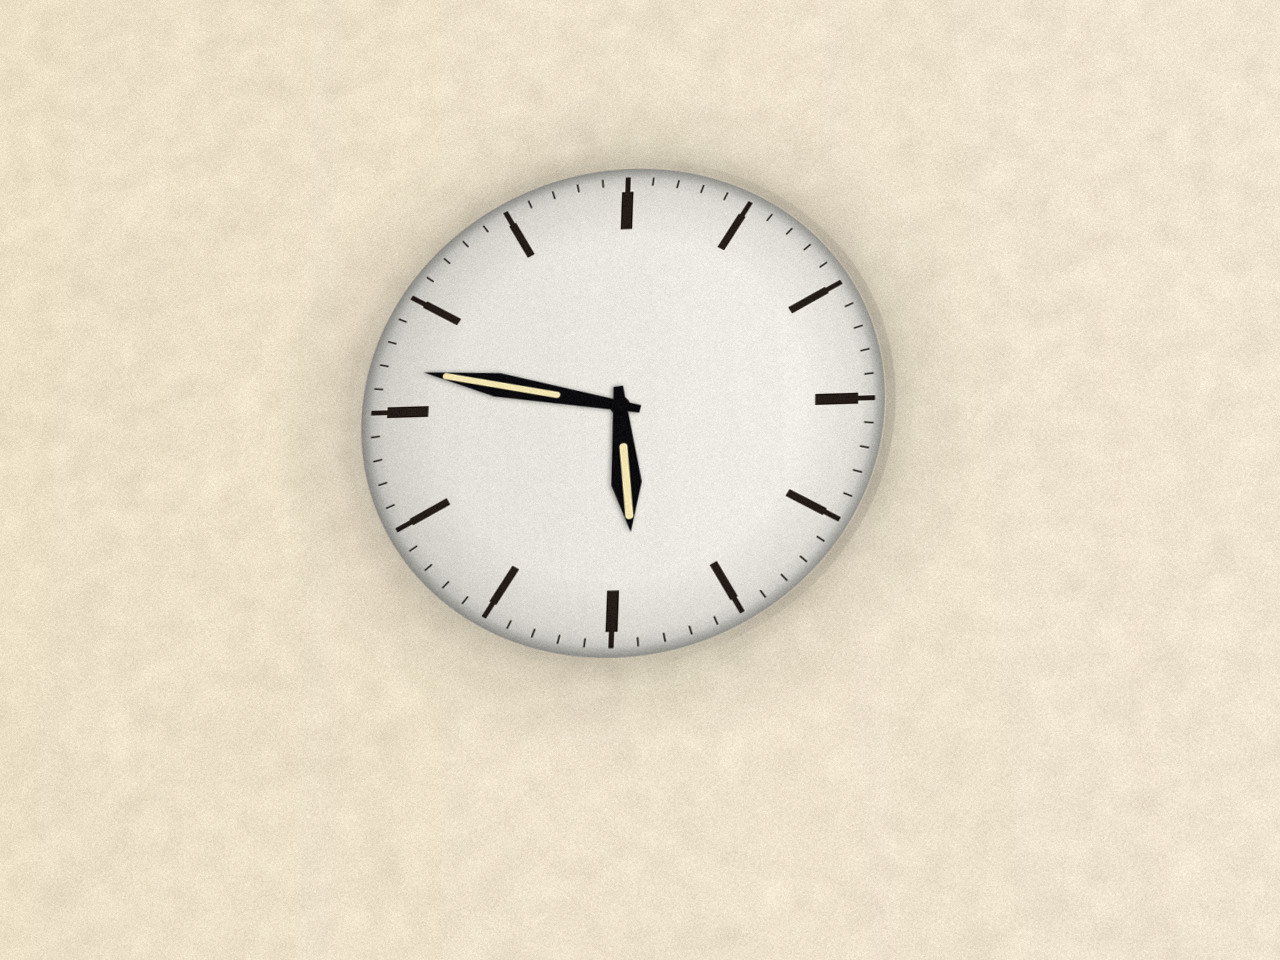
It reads 5:47
